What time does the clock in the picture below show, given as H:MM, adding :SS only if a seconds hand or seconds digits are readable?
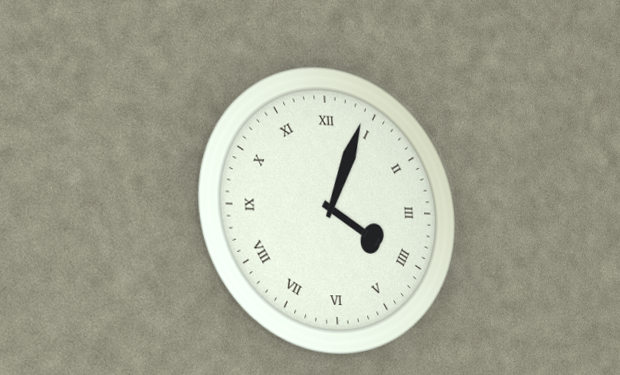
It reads 4:04
